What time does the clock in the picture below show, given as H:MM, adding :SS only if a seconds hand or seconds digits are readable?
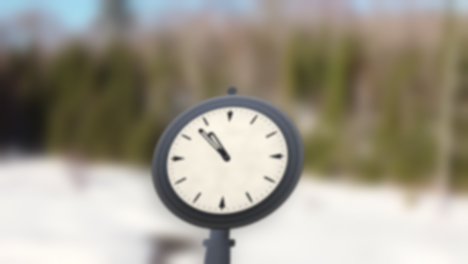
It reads 10:53
